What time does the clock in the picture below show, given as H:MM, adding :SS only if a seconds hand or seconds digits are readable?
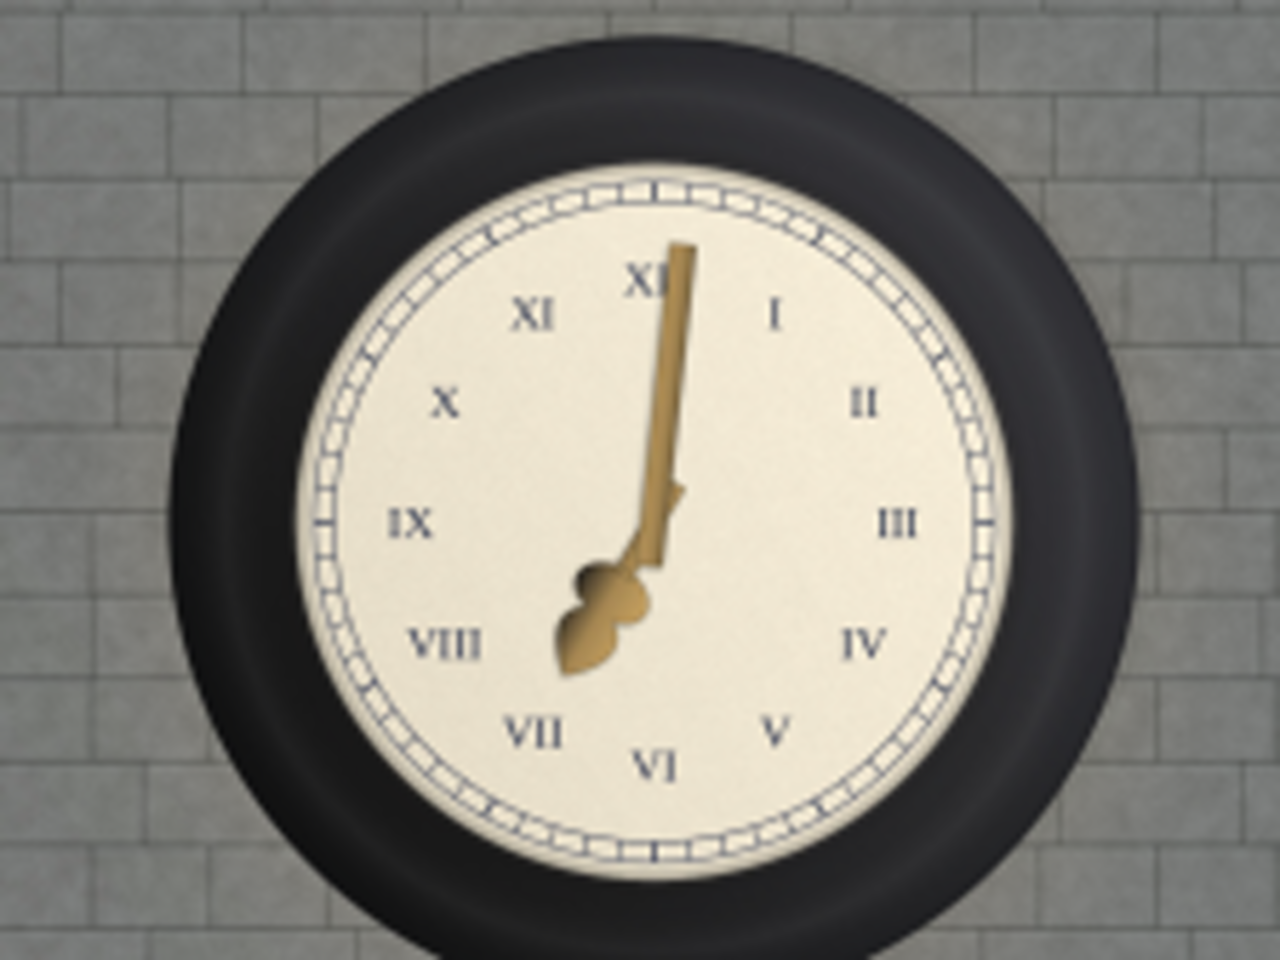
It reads 7:01
